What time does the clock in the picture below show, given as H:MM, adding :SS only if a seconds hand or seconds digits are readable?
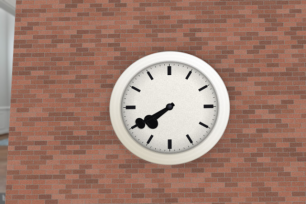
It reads 7:40
